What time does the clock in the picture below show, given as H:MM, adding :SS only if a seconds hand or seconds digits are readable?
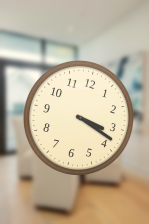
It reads 3:18
